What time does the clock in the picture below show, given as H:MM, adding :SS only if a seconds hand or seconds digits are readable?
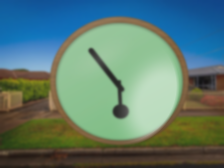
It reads 5:54
